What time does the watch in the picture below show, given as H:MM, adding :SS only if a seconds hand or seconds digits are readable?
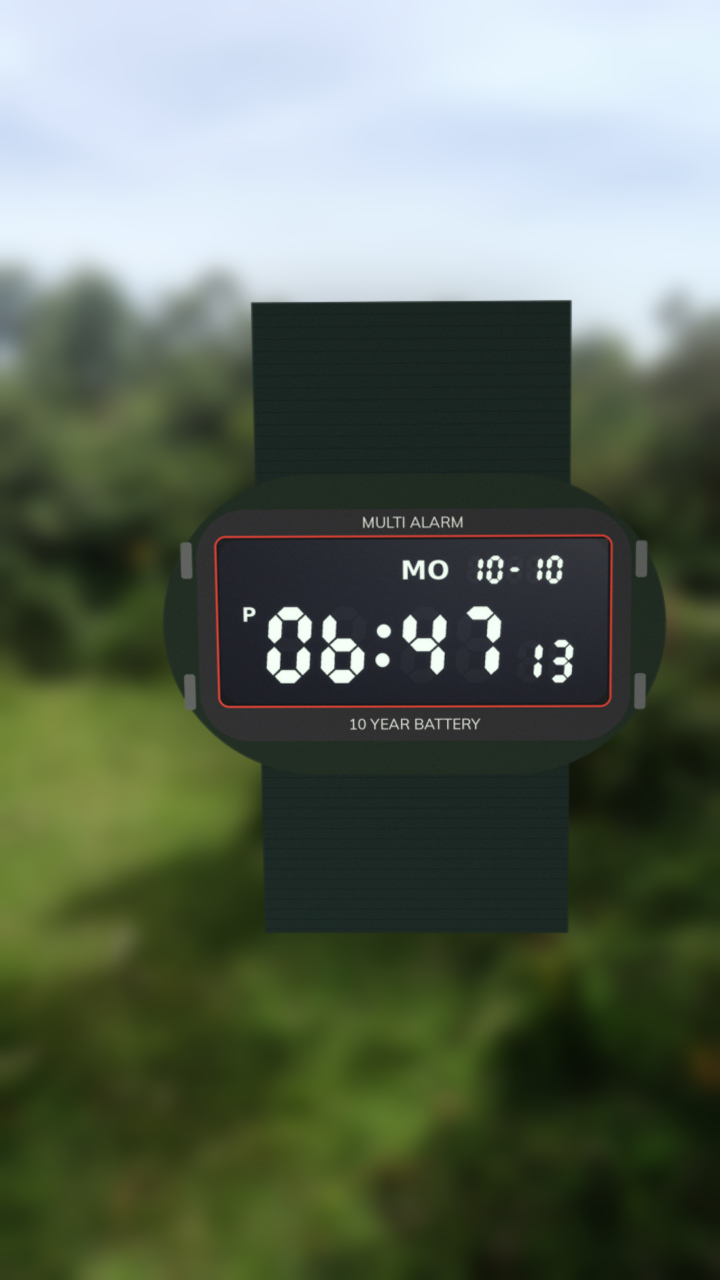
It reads 6:47:13
